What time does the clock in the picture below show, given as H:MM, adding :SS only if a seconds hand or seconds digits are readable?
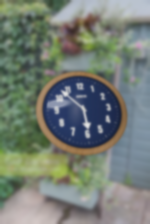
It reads 5:53
